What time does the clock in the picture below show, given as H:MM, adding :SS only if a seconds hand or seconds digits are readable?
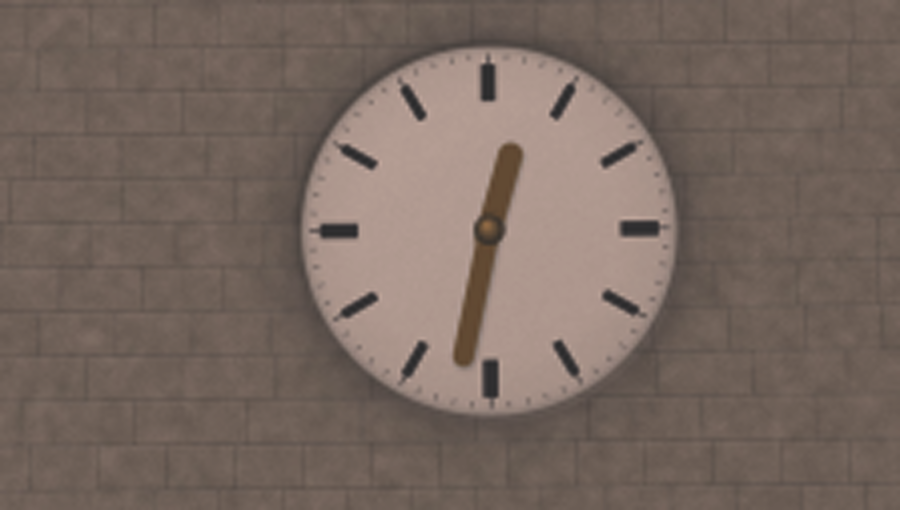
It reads 12:32
